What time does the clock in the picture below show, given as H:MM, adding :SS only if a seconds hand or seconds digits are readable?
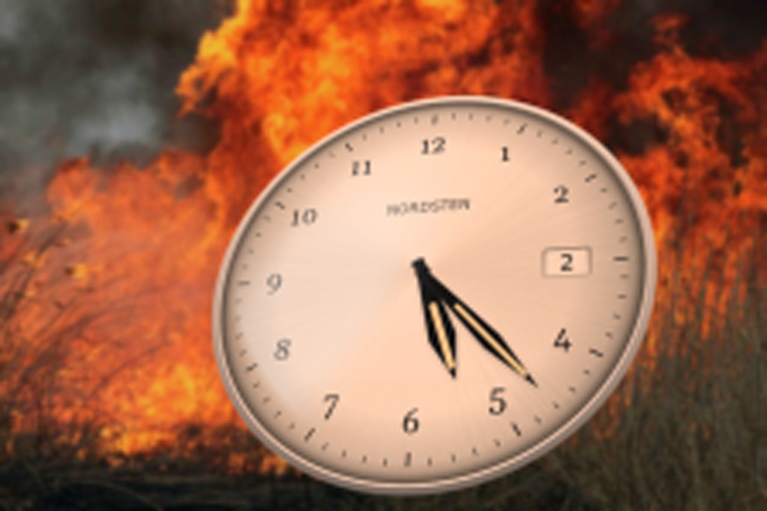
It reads 5:23
